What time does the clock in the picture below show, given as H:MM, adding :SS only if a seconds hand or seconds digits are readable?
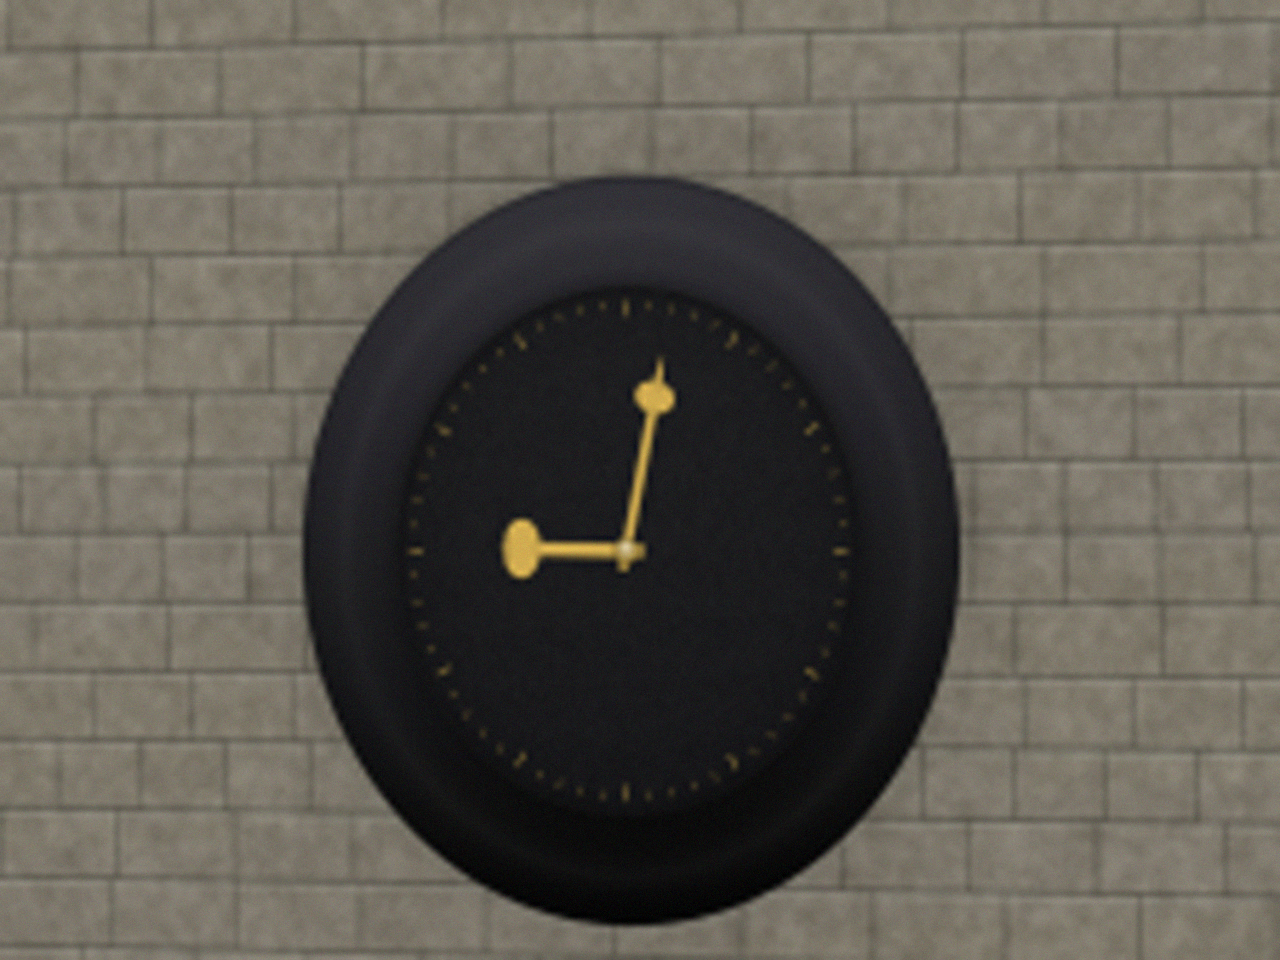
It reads 9:02
